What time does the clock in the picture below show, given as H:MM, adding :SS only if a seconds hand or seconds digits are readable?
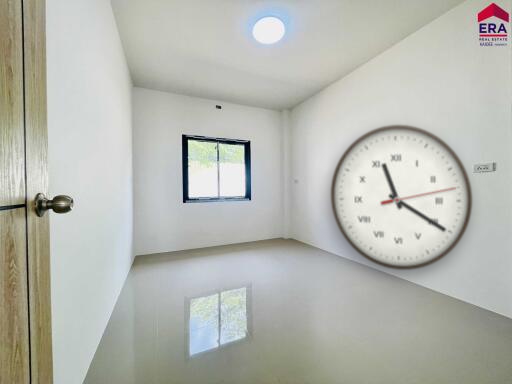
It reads 11:20:13
